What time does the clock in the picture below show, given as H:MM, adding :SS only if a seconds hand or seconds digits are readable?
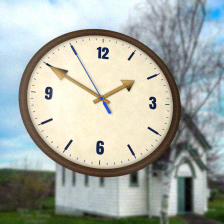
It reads 1:49:55
